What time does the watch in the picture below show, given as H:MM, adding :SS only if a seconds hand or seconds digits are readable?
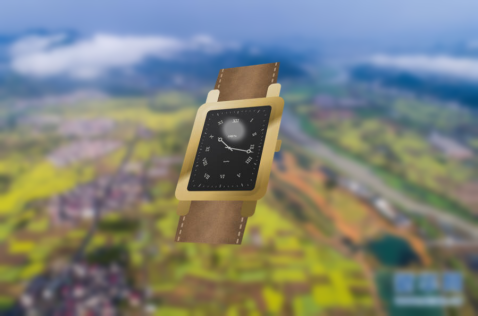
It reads 10:17
